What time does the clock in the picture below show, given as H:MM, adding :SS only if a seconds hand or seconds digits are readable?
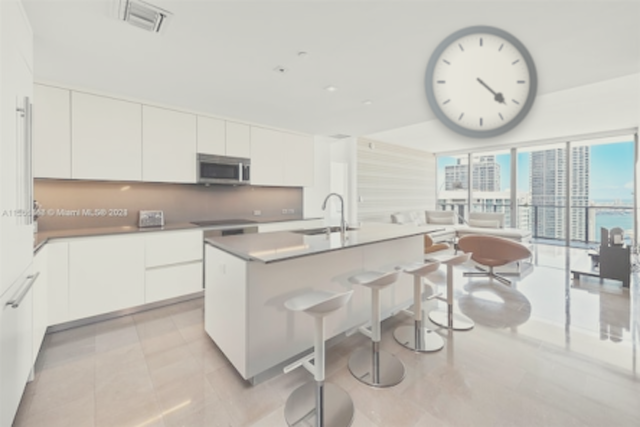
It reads 4:22
